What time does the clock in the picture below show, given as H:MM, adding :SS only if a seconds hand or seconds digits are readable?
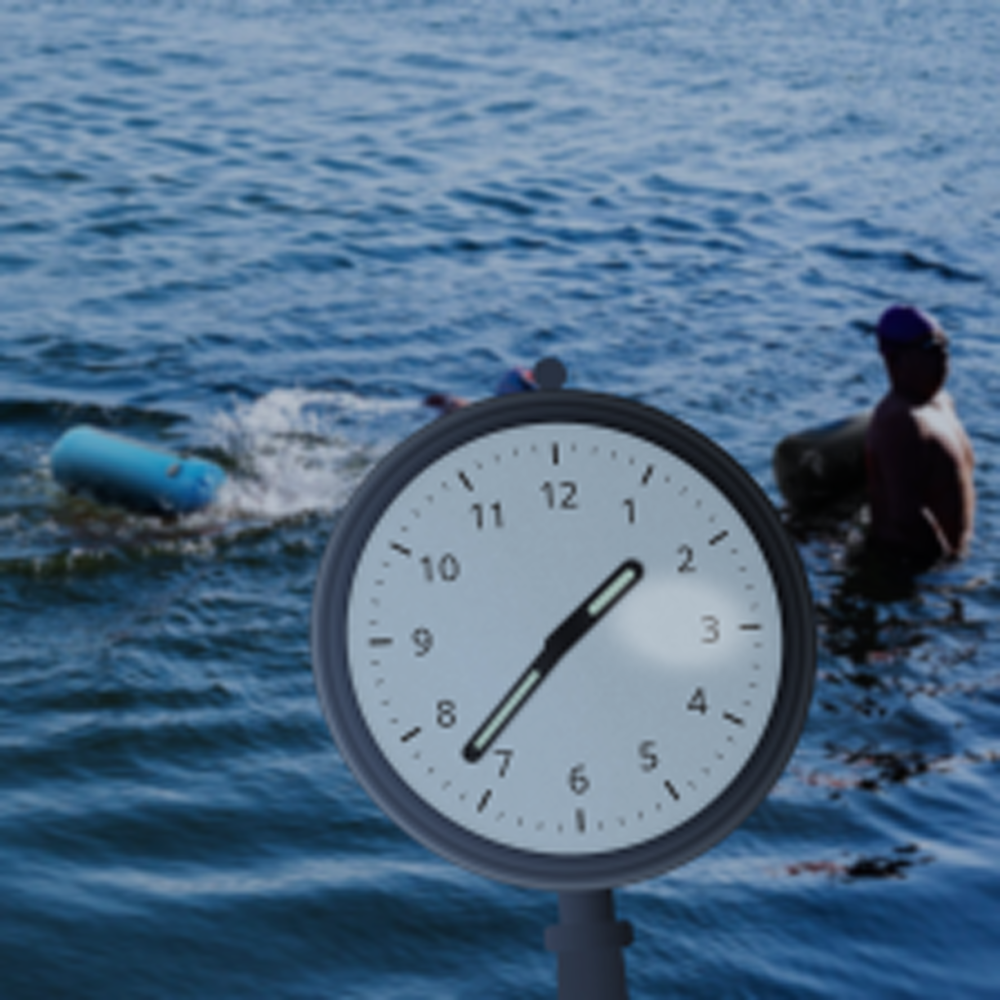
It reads 1:37
